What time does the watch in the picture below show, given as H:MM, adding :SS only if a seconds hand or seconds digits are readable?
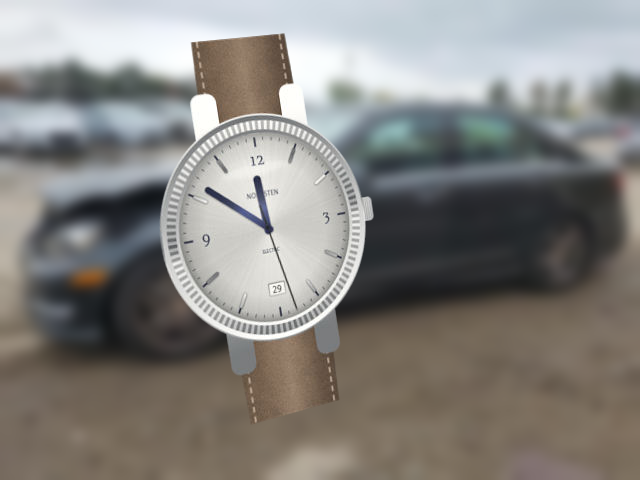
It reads 11:51:28
